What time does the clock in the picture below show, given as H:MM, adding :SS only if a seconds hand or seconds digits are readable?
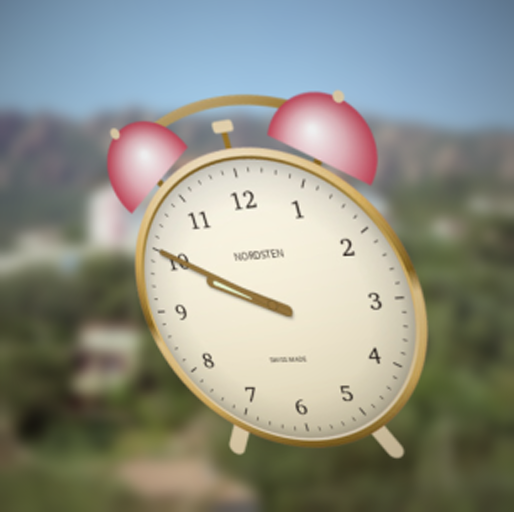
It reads 9:50
